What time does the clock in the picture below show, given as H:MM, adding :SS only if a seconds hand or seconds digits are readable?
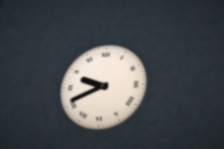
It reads 9:41
